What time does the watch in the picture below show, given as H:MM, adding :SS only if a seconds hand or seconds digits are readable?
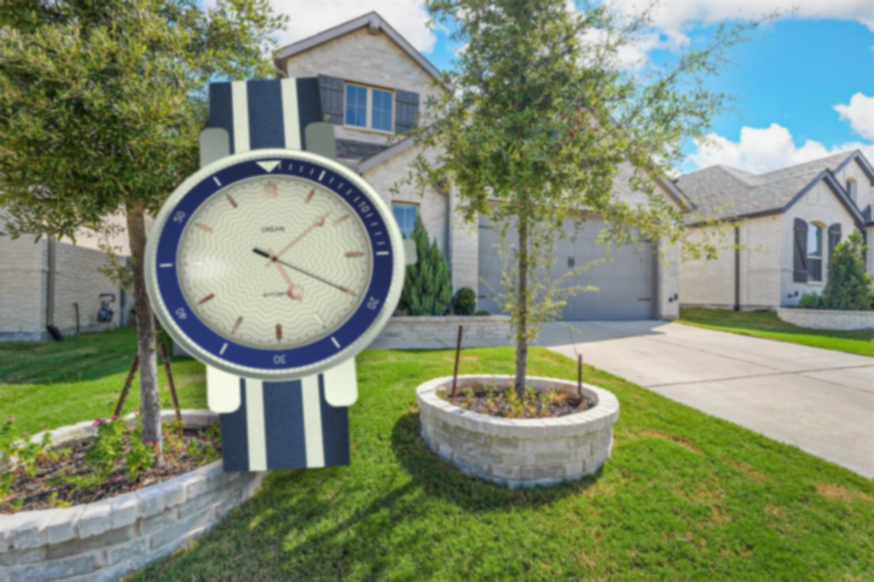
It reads 5:08:20
